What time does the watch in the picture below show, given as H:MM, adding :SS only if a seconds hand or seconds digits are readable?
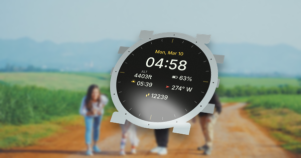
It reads 4:58
